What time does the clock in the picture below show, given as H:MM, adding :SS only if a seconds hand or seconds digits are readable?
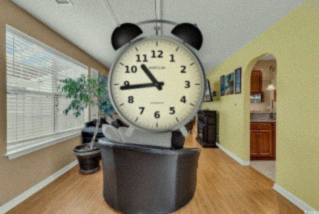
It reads 10:44
